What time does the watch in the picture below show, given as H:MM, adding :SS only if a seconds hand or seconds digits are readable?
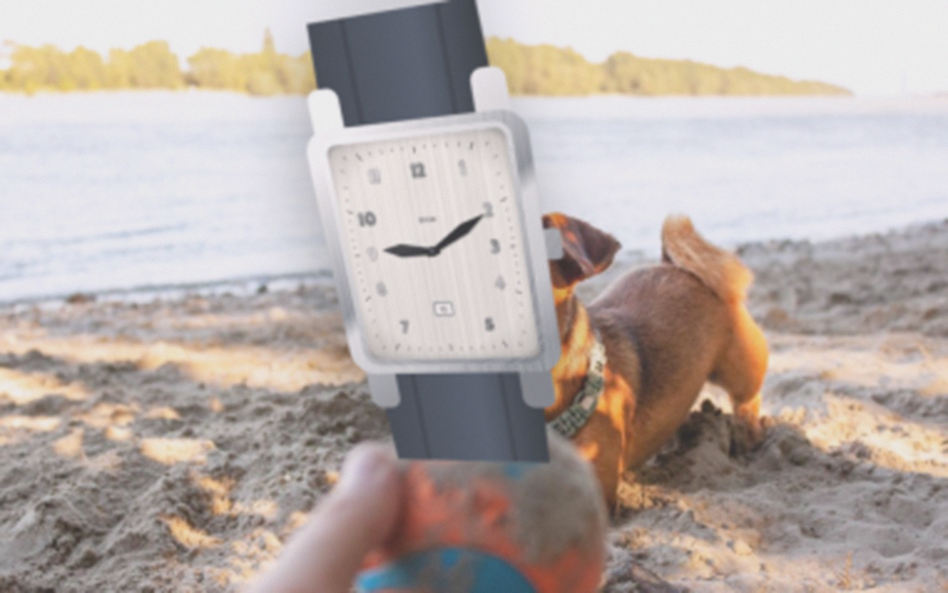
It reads 9:10
